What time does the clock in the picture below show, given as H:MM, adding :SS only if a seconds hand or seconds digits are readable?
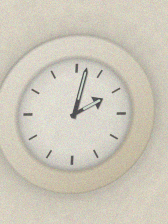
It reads 2:02
